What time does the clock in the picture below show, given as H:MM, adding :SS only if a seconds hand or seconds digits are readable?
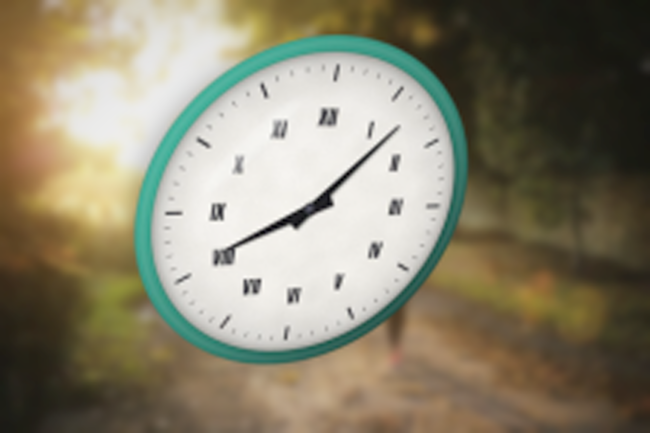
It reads 8:07
